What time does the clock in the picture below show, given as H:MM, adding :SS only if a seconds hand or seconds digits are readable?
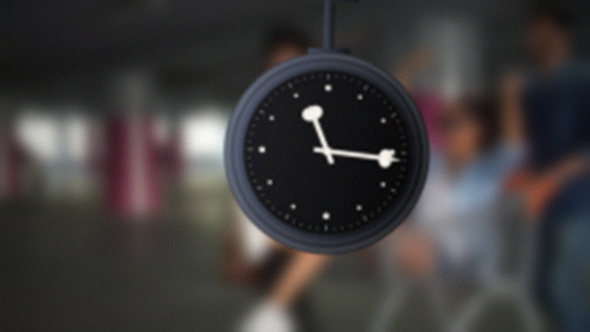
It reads 11:16
